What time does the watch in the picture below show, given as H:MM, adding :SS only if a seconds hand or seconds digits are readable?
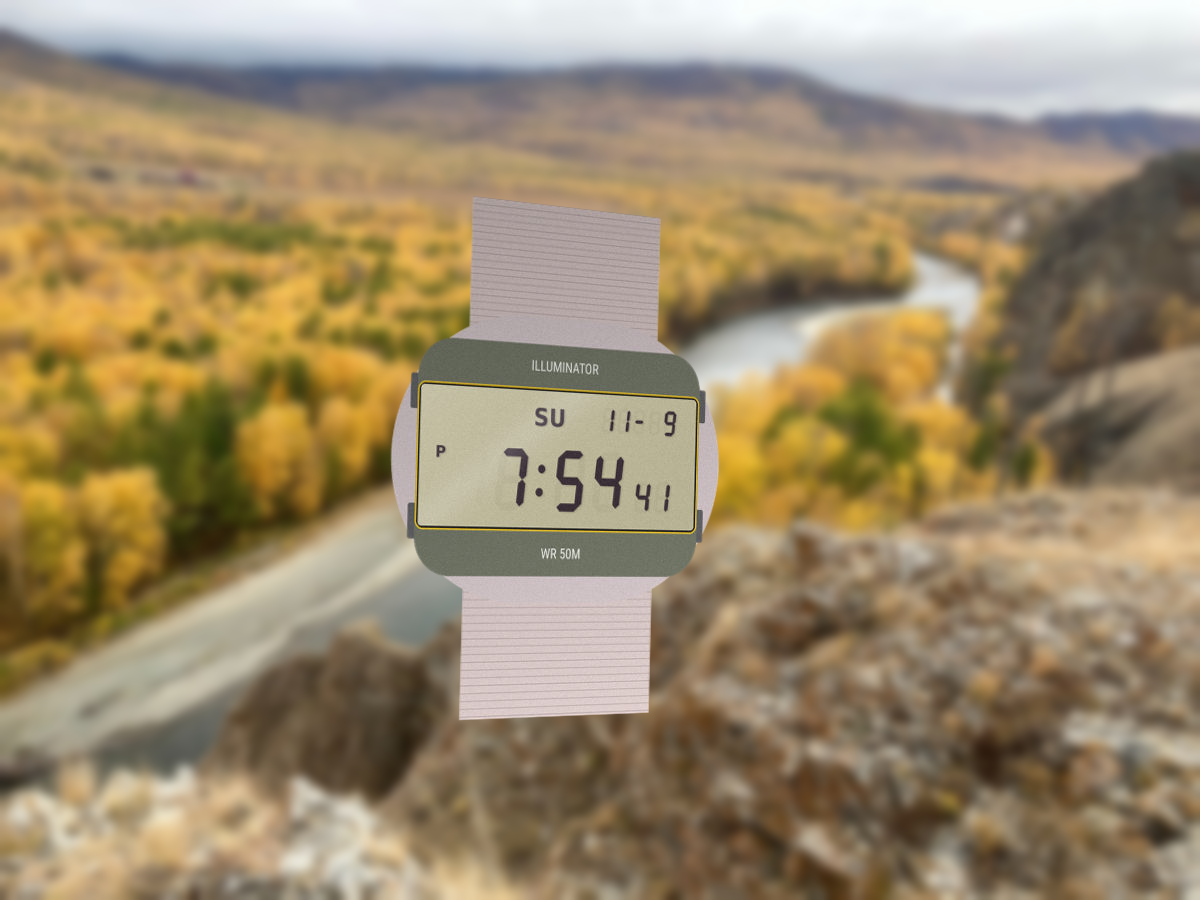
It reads 7:54:41
